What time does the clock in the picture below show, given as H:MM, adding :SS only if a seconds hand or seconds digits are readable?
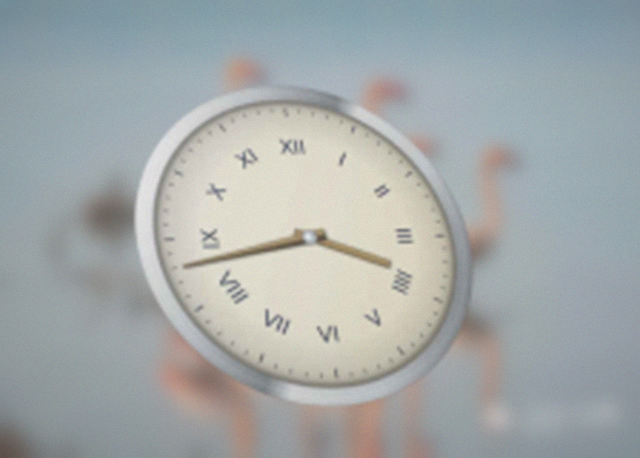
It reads 3:43
